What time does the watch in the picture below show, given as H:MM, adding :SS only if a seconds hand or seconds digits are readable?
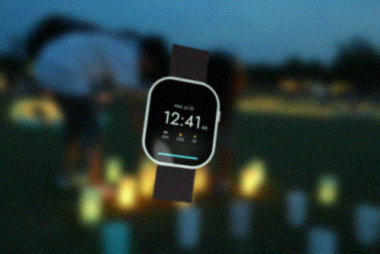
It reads 12:41
